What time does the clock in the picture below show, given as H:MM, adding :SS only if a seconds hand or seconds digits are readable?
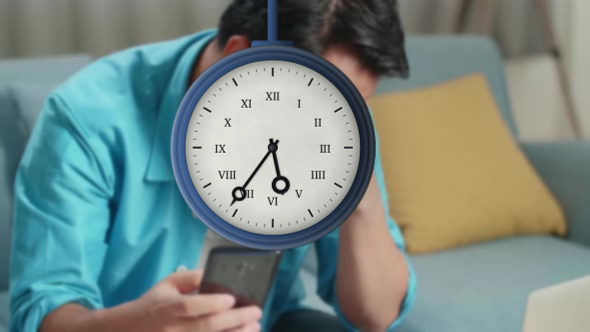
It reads 5:36
